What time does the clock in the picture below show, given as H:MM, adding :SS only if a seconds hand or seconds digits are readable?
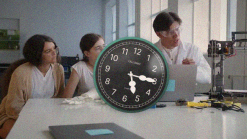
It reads 5:15
